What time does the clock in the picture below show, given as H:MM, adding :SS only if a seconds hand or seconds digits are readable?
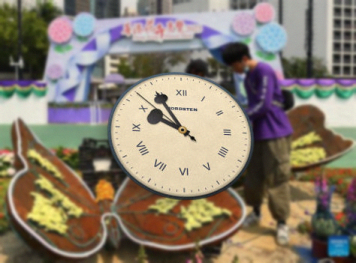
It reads 9:54:52
